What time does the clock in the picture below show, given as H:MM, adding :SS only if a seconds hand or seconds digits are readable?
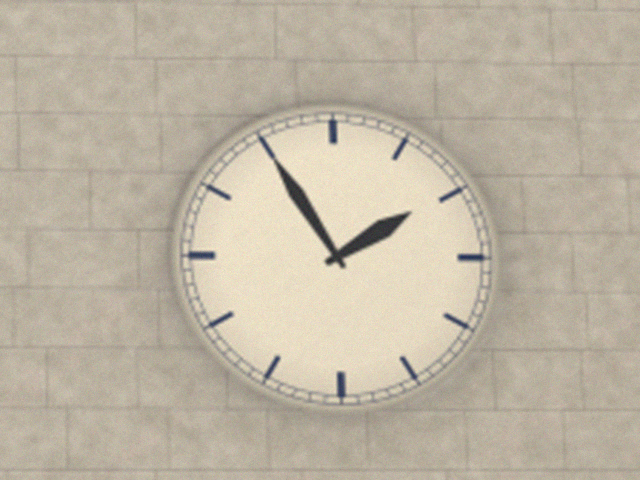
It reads 1:55
